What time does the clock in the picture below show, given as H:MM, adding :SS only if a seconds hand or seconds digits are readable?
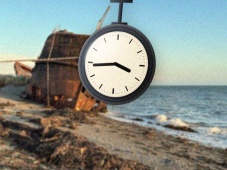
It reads 3:44
